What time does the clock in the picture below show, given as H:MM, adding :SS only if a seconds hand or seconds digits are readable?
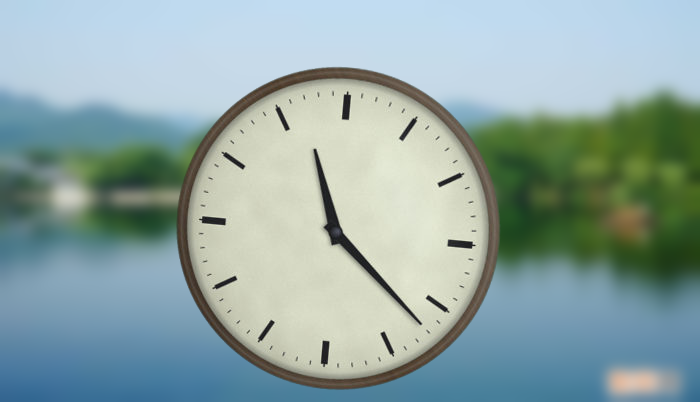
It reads 11:22
